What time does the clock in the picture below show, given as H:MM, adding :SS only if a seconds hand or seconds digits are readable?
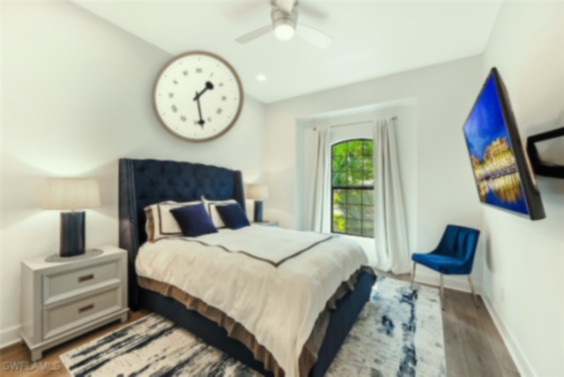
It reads 1:28
